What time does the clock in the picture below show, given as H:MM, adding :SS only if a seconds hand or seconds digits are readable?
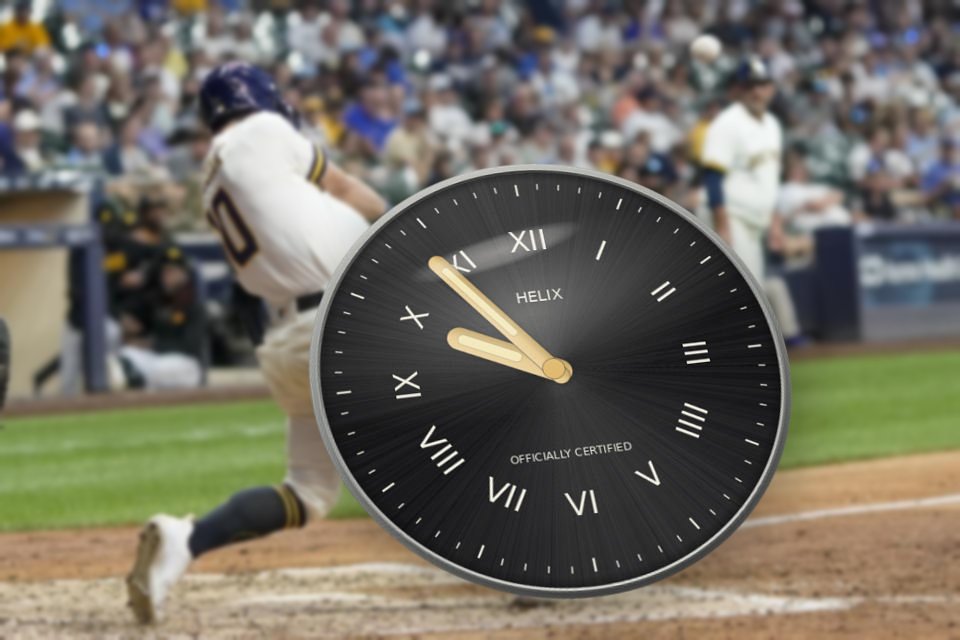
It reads 9:54
